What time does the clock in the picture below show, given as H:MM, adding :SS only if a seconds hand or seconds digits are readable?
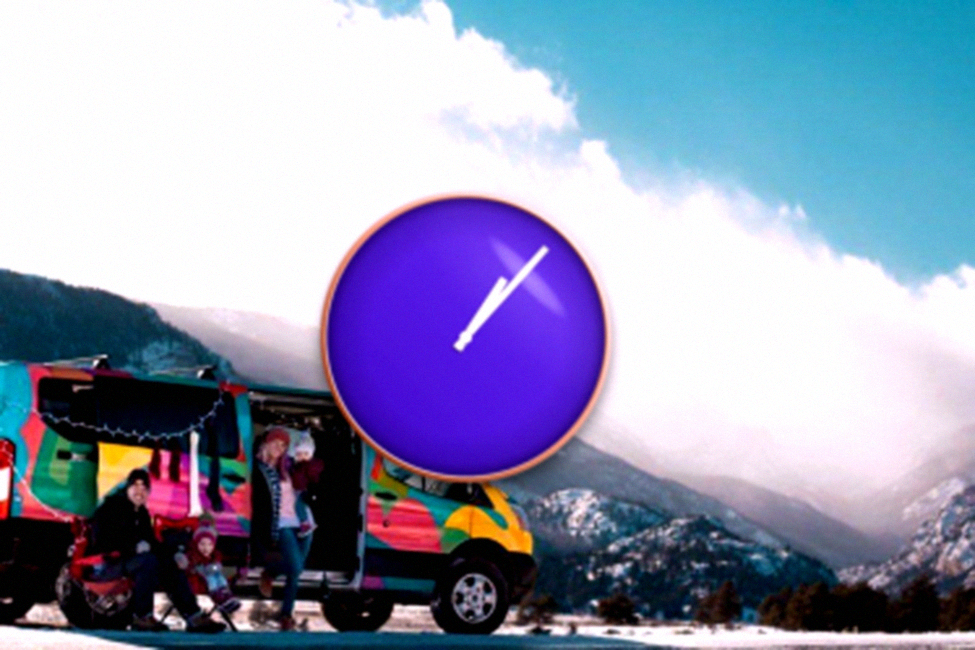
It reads 1:07
